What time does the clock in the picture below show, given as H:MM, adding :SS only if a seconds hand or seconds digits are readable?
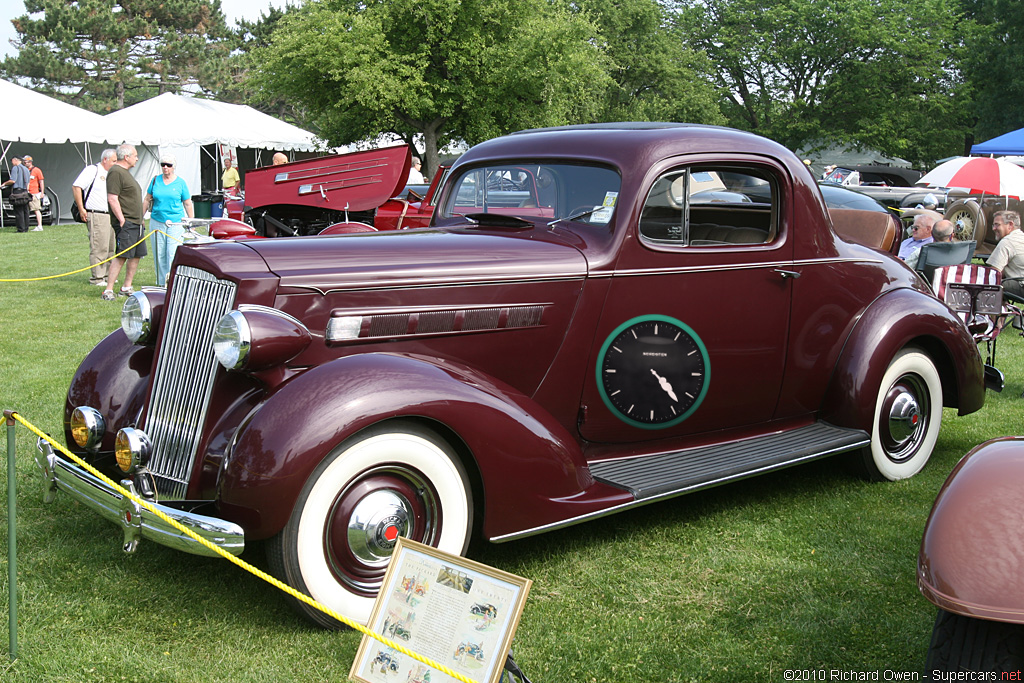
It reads 4:23
